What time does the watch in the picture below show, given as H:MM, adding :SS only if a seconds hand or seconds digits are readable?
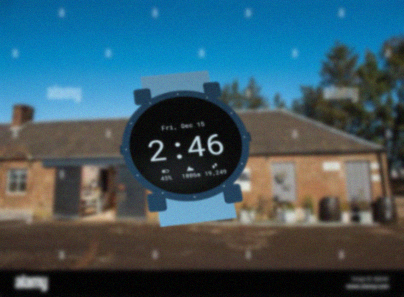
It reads 2:46
